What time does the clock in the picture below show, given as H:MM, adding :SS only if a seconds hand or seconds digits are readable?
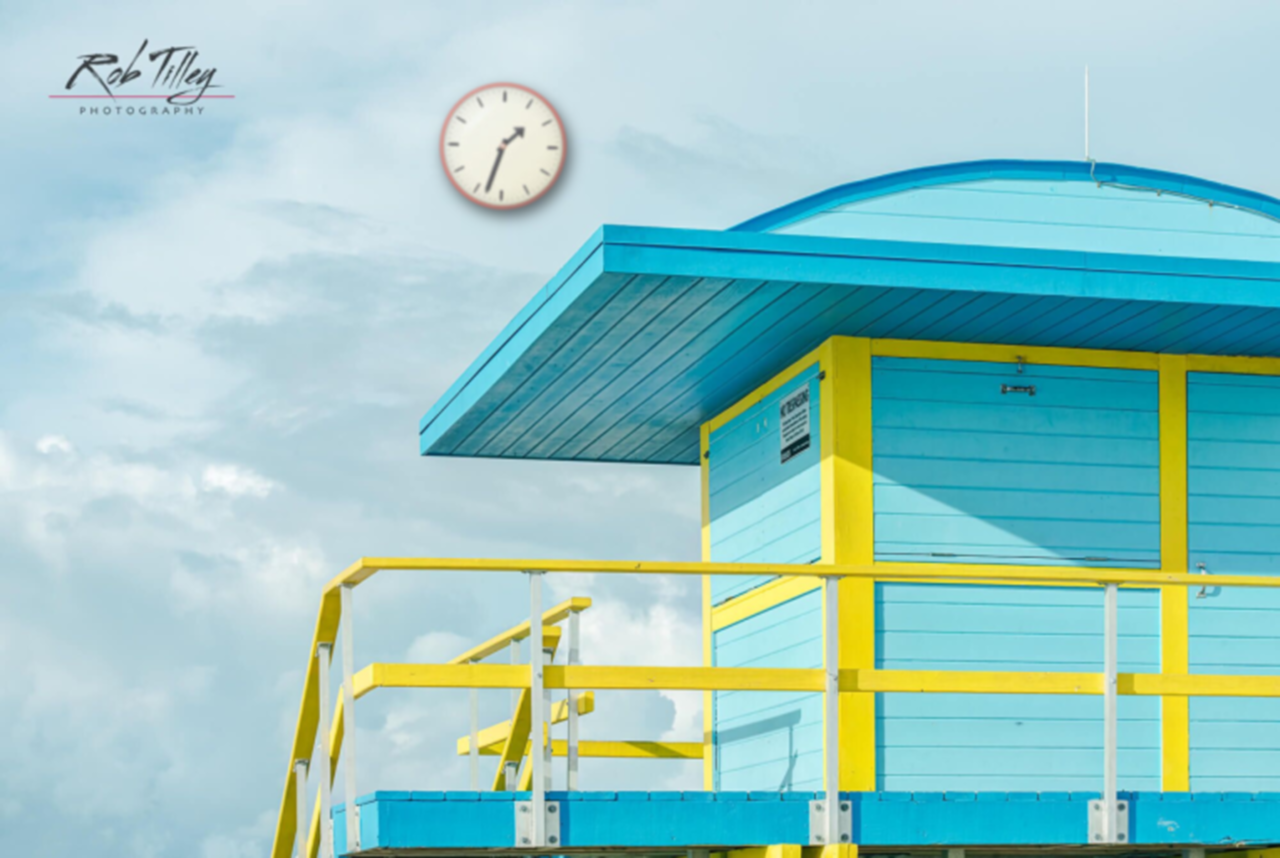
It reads 1:33
